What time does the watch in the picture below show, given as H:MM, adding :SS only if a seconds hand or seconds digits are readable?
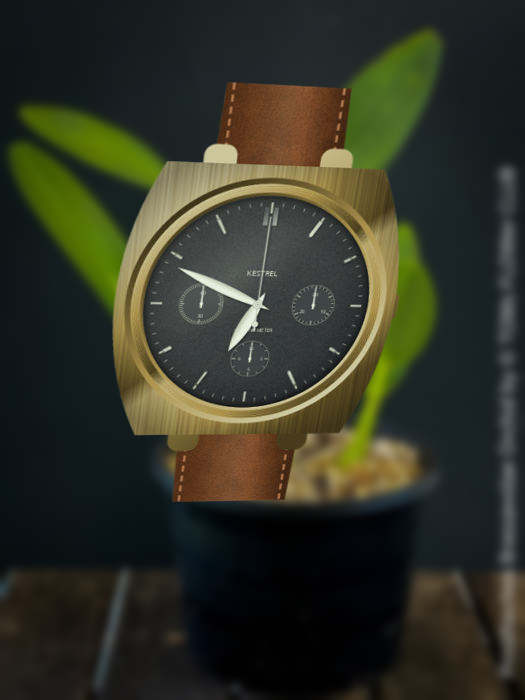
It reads 6:49
